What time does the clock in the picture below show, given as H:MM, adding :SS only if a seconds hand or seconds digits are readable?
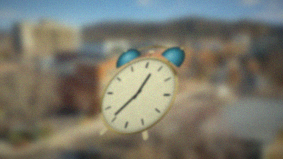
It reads 12:36
